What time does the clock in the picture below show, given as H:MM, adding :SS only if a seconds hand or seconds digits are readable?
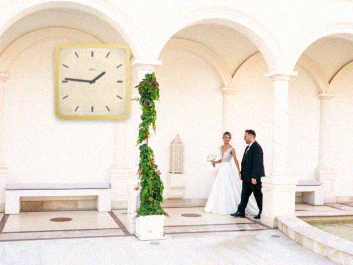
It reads 1:46
